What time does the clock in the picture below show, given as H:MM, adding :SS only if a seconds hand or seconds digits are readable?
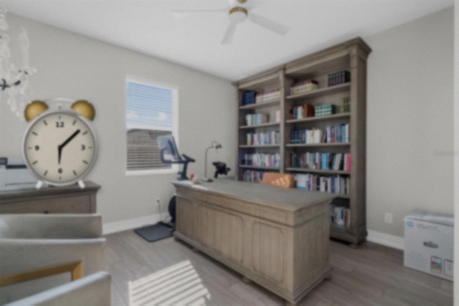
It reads 6:08
